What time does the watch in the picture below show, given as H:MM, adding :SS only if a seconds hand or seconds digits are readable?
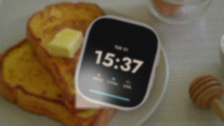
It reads 15:37
